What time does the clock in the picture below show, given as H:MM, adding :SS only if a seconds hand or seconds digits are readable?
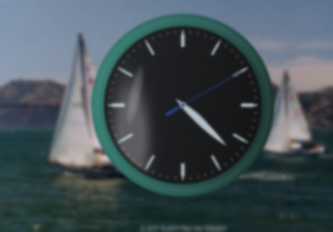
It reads 4:22:10
